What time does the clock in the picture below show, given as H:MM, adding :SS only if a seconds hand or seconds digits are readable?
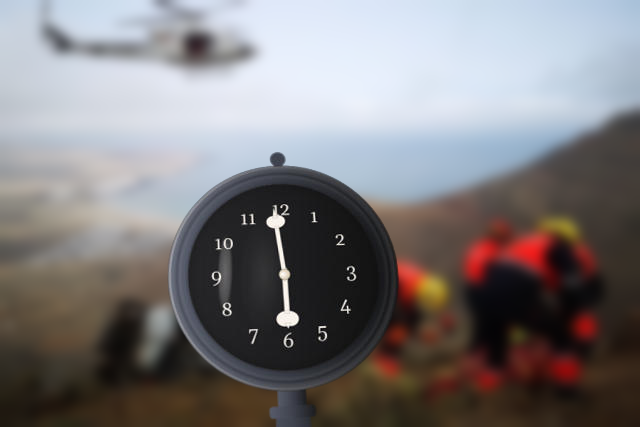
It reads 5:59
